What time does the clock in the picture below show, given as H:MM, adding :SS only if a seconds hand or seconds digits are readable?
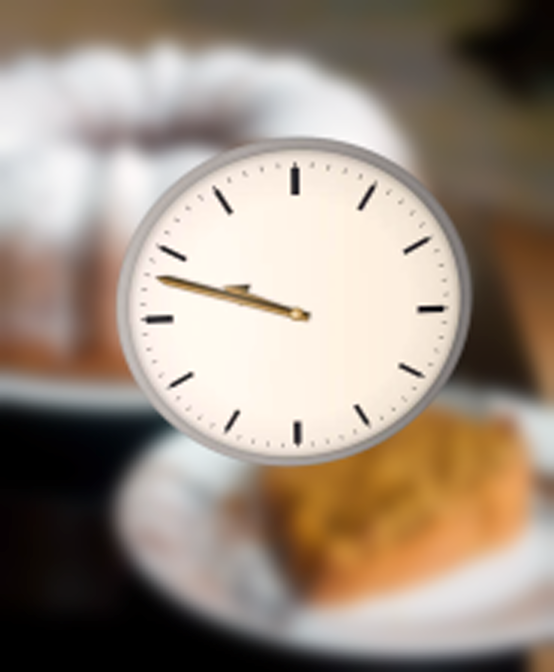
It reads 9:48
